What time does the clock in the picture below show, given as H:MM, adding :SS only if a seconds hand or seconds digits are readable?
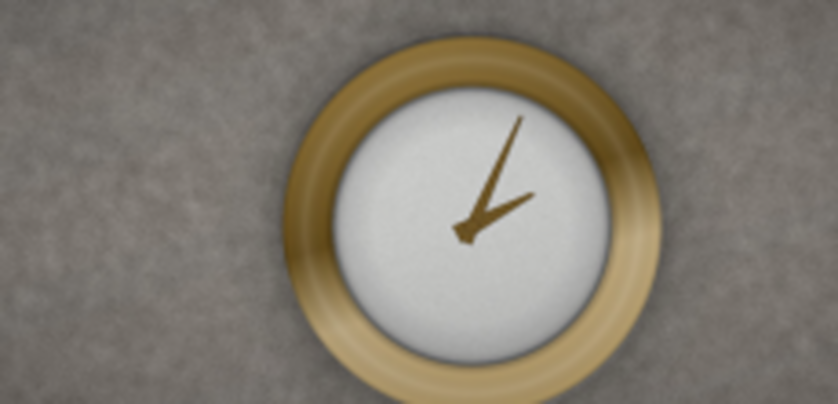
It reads 2:04
